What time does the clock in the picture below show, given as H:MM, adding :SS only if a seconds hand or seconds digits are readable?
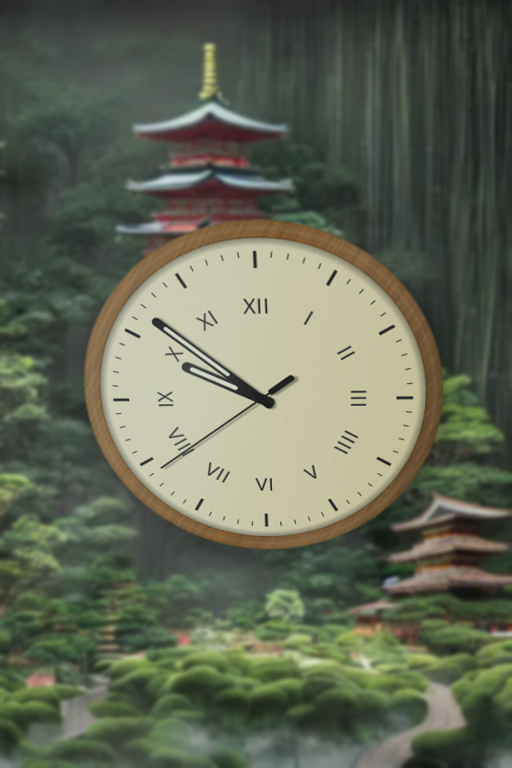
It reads 9:51:39
